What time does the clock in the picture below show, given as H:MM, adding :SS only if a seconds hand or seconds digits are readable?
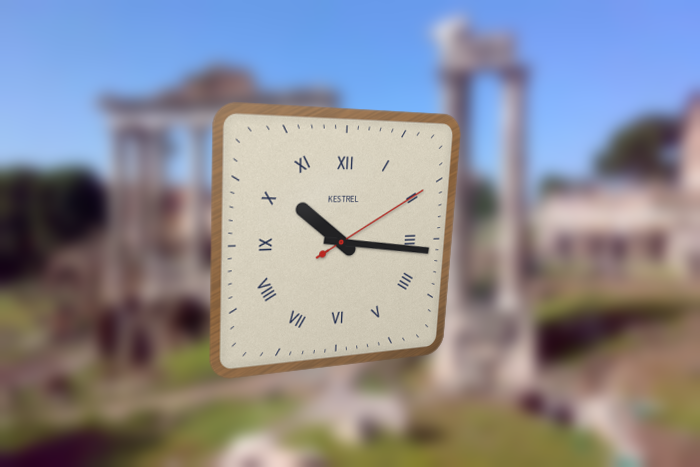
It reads 10:16:10
